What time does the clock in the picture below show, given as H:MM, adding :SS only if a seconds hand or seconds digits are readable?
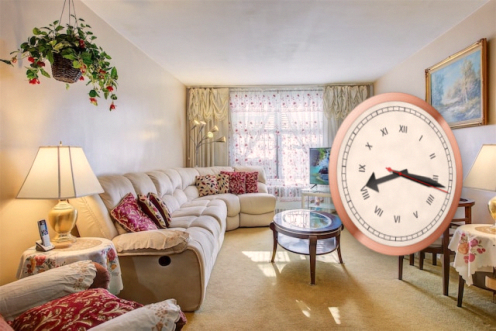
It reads 8:16:17
